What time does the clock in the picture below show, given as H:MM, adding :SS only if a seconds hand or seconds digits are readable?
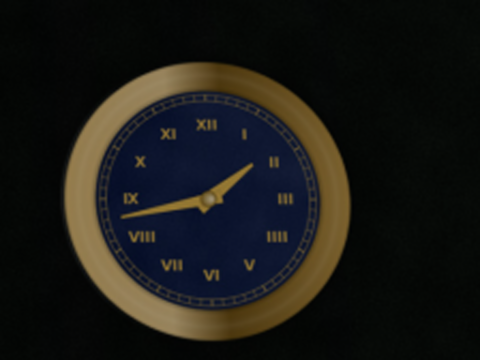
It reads 1:43
